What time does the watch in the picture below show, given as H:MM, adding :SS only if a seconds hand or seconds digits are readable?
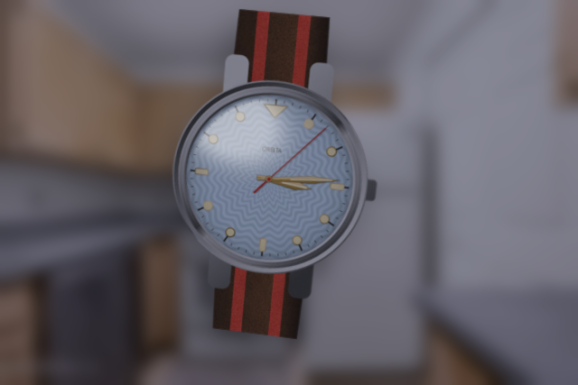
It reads 3:14:07
